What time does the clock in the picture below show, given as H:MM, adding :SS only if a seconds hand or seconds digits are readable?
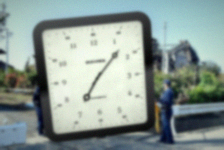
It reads 7:07
